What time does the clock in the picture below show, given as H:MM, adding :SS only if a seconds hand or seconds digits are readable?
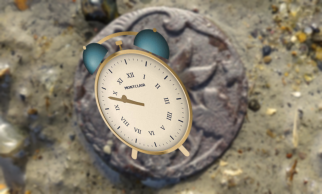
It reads 9:48
